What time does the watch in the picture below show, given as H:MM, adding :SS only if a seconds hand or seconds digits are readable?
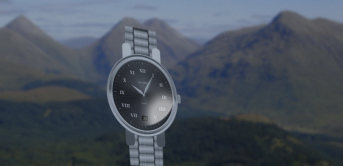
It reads 10:05
